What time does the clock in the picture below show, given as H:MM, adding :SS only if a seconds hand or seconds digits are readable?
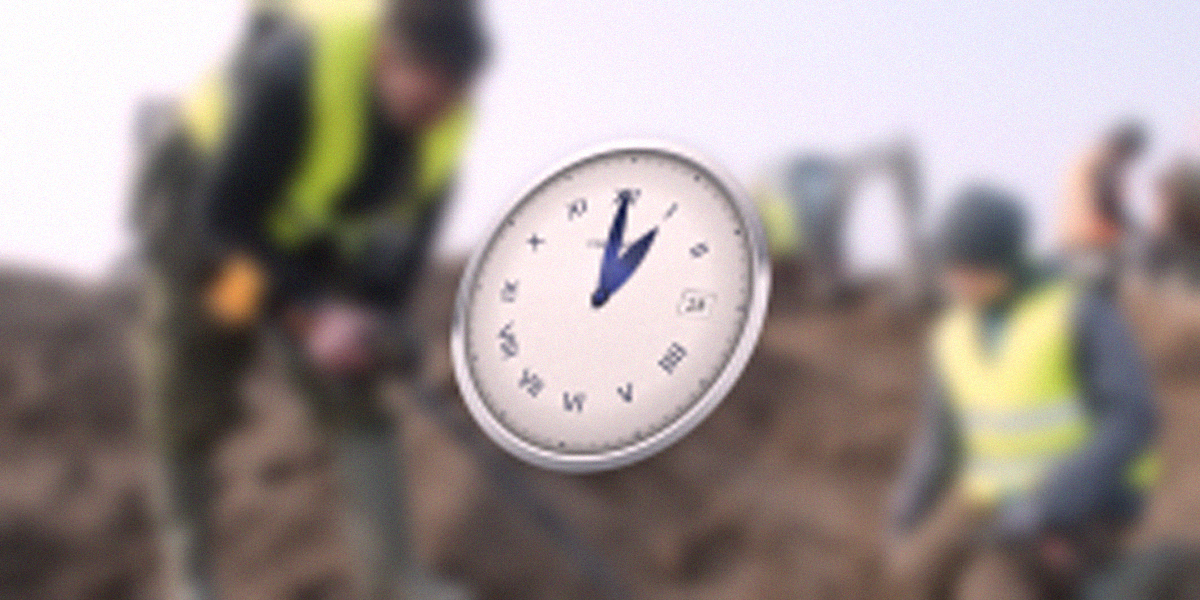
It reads 1:00
